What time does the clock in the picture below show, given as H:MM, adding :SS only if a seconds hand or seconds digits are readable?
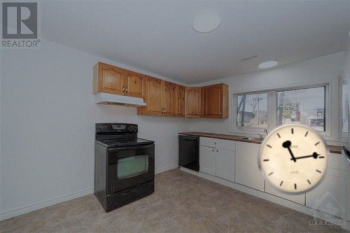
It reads 11:14
